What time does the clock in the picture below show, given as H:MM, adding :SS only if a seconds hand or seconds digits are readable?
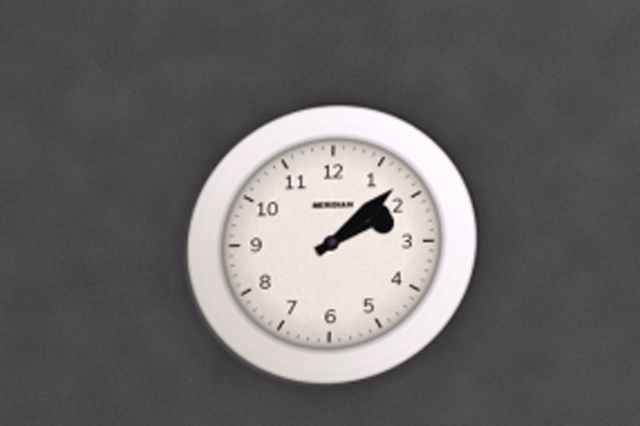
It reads 2:08
